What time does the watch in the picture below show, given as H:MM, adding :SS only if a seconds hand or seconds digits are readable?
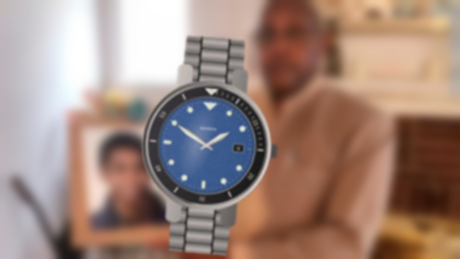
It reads 1:50
